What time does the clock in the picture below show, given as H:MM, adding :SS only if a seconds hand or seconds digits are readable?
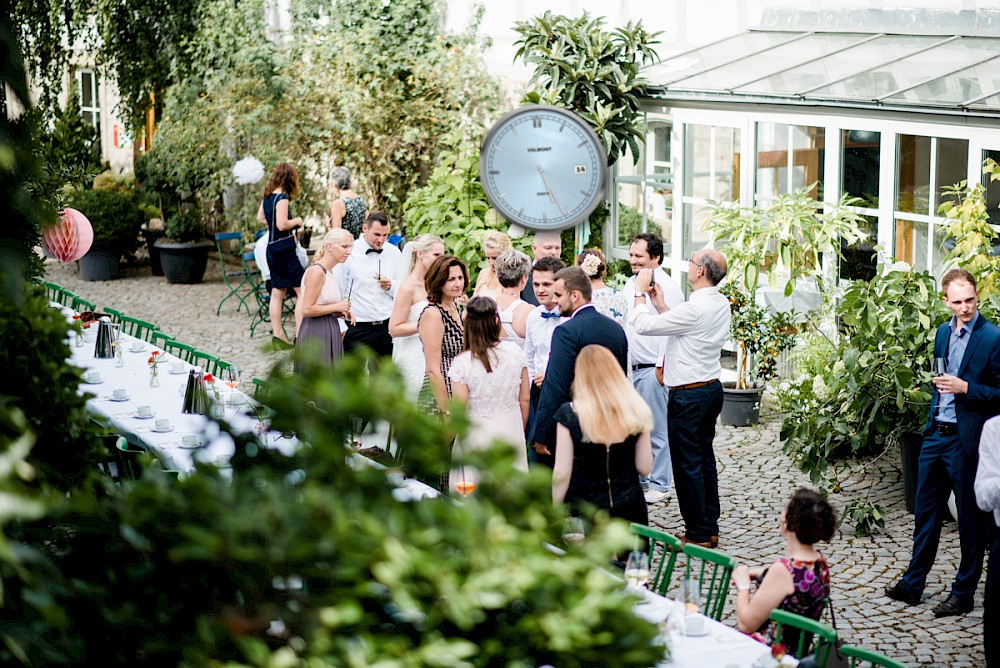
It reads 5:26
